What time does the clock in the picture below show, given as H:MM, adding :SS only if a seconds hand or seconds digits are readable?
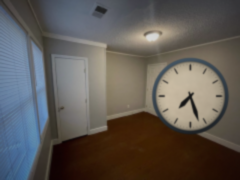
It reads 7:27
